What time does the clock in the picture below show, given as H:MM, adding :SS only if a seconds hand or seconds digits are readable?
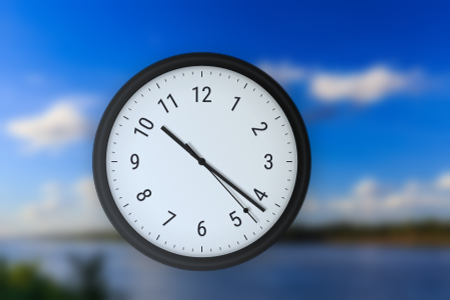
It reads 10:21:23
